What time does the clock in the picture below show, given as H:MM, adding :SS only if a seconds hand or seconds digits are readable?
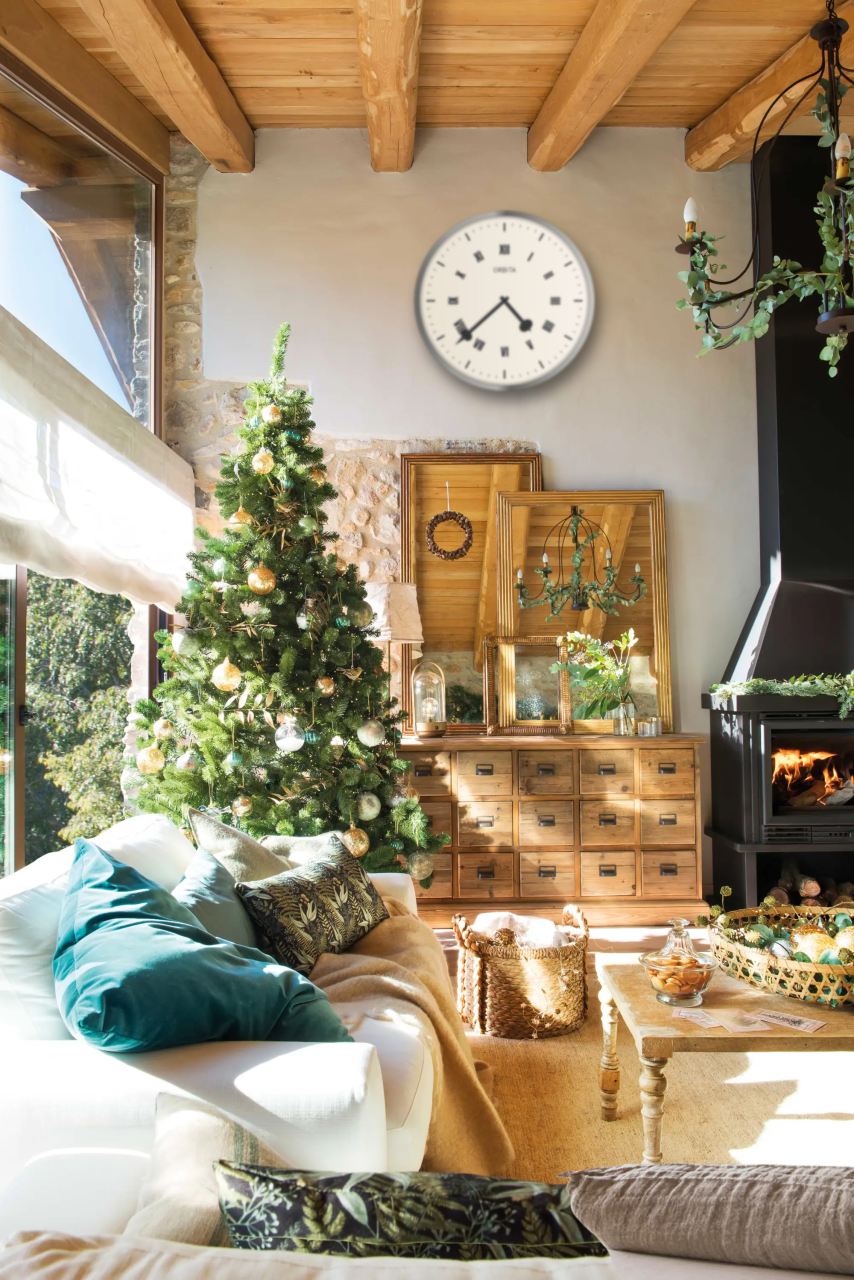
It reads 4:38
